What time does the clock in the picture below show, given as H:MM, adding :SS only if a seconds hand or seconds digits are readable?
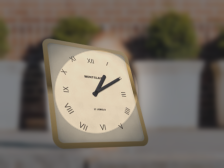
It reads 1:10
